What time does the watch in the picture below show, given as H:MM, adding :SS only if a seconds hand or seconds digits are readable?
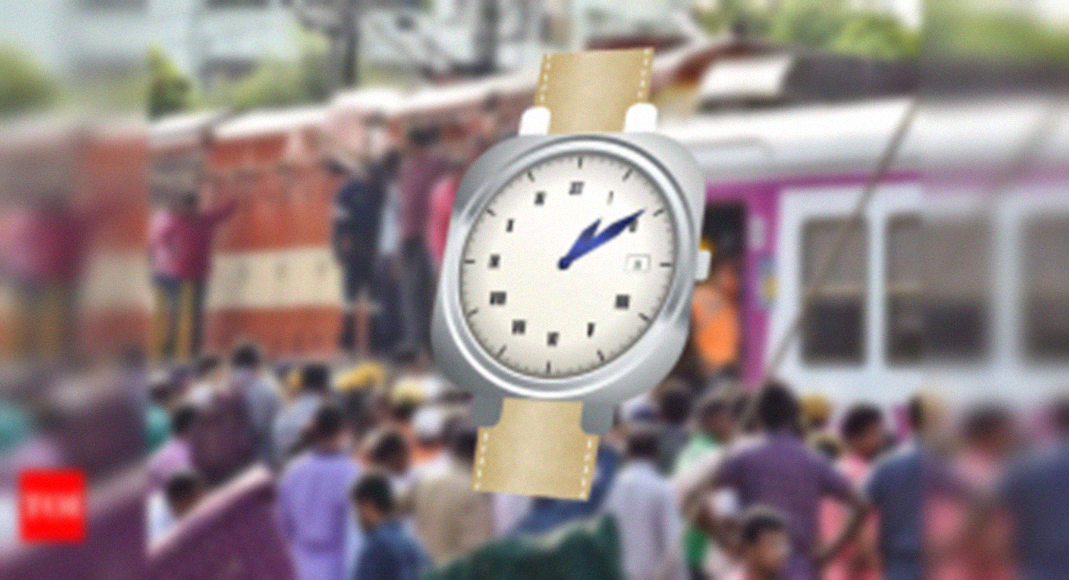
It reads 1:09
